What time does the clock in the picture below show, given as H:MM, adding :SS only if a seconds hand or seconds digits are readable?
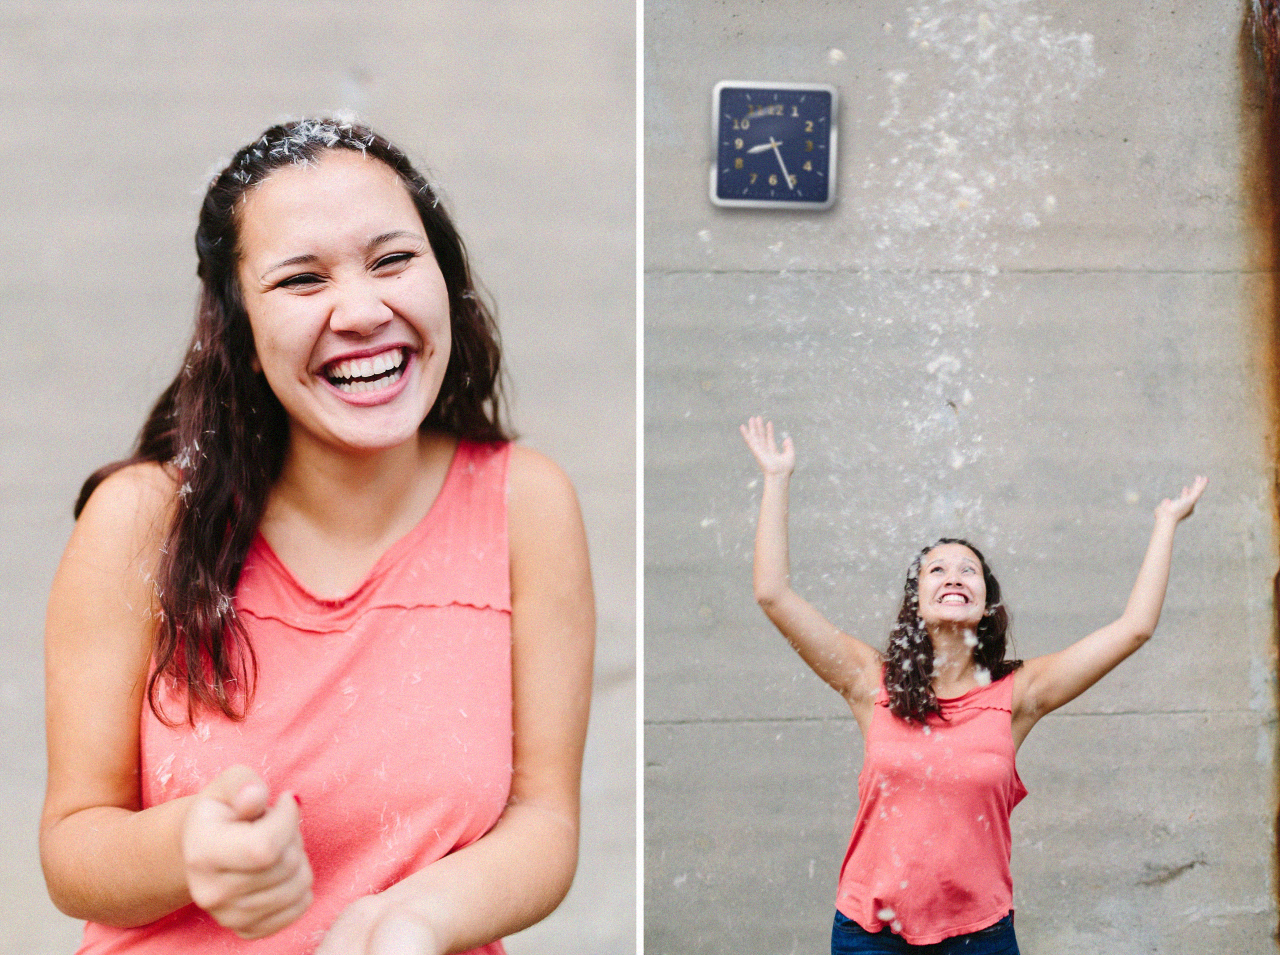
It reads 8:26
